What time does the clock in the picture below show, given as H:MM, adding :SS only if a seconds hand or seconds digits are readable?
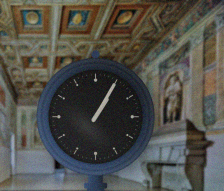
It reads 1:05
